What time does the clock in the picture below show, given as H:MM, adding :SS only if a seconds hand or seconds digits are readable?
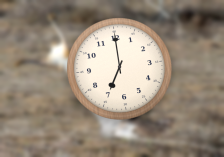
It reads 7:00
